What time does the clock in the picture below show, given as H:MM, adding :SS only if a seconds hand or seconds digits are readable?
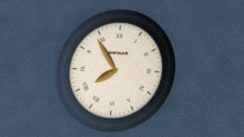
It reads 7:54
